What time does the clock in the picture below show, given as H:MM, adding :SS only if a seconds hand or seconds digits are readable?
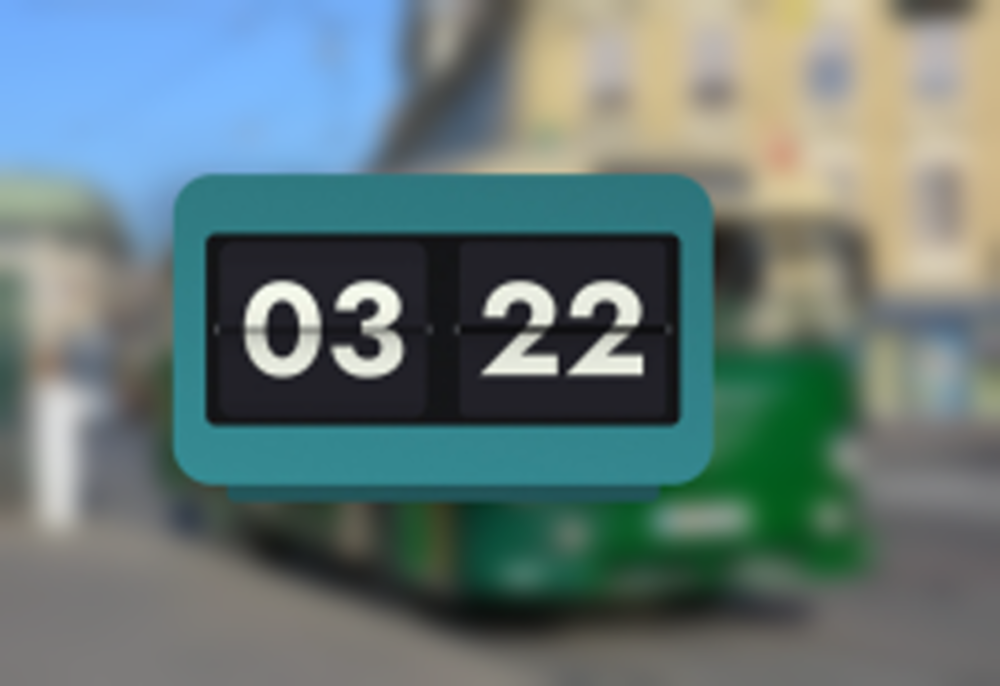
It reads 3:22
